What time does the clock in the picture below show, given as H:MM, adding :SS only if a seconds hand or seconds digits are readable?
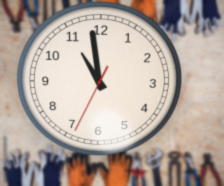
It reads 10:58:34
